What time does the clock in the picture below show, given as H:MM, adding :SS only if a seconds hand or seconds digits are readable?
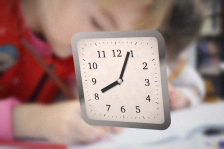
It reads 8:04
